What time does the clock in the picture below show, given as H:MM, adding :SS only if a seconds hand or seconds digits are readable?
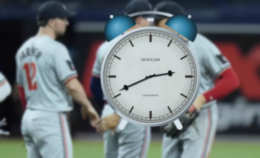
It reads 2:41
